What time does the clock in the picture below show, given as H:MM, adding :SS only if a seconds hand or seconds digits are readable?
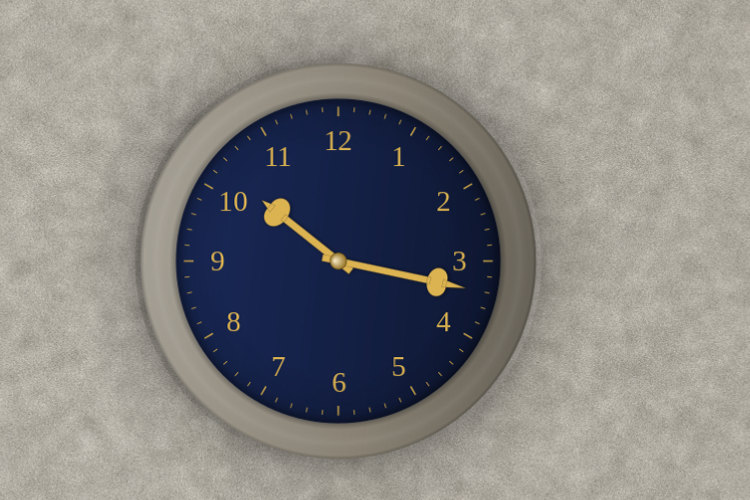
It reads 10:17
